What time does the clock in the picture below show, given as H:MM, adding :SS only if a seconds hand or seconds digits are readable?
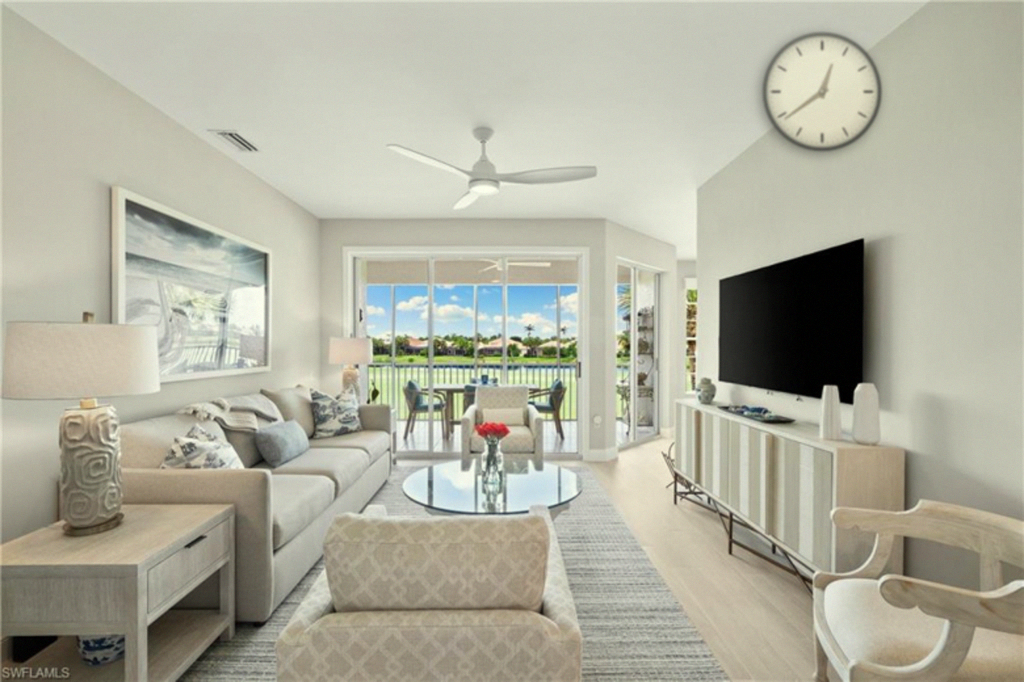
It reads 12:39
